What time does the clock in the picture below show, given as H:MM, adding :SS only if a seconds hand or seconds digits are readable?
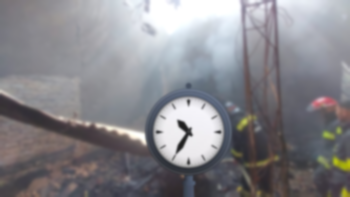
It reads 10:35
